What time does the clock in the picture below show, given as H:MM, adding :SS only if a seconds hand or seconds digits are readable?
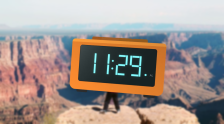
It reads 11:29
